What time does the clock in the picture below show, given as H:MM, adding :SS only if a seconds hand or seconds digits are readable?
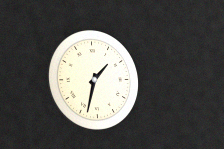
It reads 1:33
